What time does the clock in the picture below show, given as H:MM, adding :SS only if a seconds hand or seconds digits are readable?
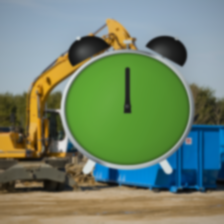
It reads 12:00
